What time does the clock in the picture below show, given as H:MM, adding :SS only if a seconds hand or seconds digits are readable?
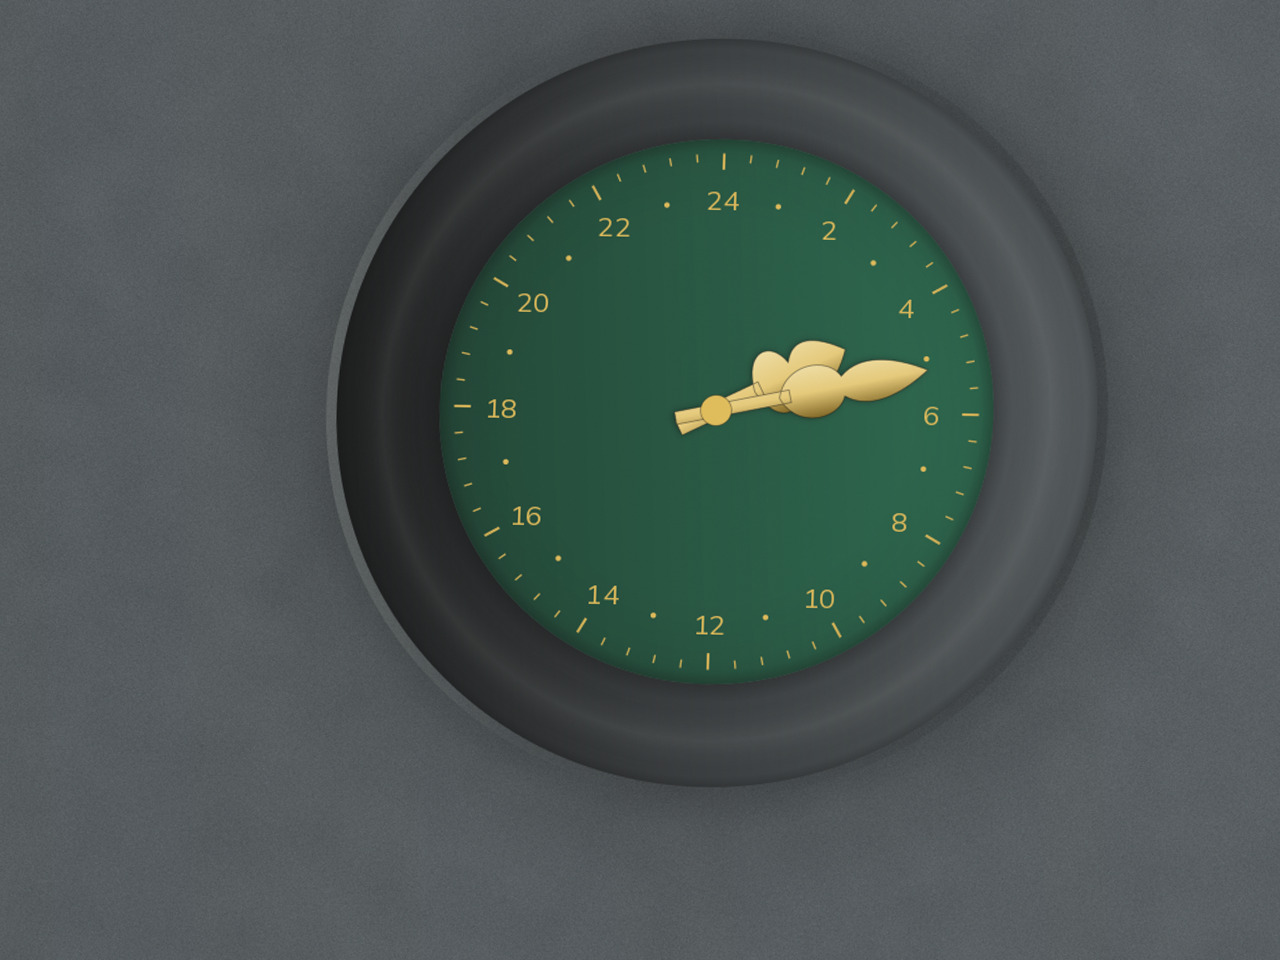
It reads 4:13
